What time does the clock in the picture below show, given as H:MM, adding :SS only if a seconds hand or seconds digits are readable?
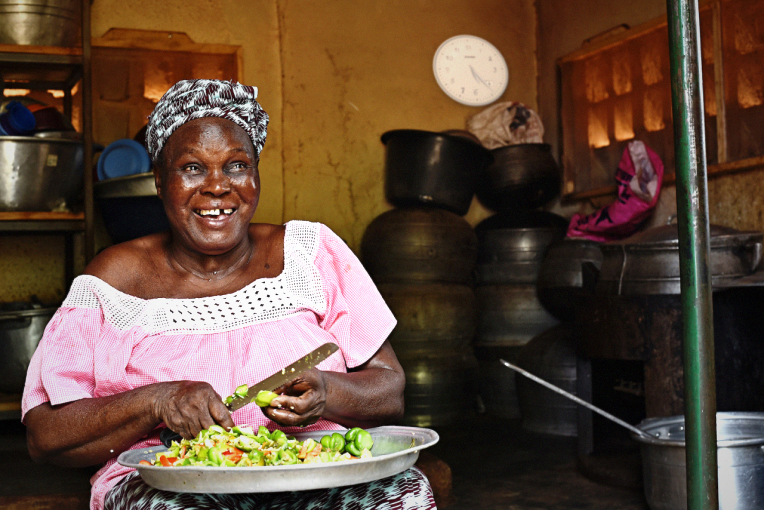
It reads 5:24
